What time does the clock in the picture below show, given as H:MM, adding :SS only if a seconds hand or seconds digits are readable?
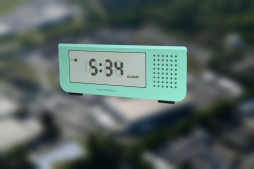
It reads 5:34
